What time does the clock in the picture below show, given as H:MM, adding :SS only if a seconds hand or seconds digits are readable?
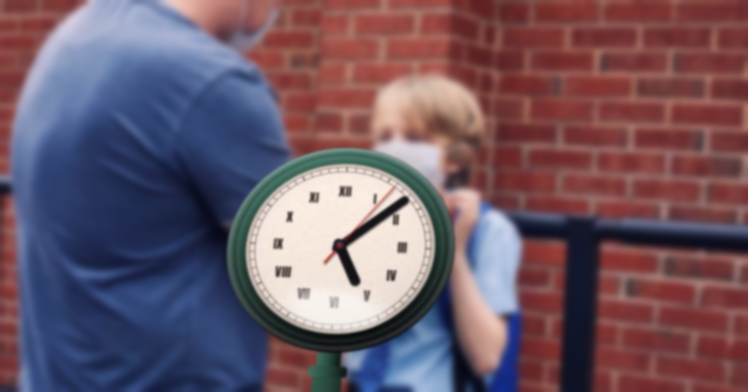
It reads 5:08:06
